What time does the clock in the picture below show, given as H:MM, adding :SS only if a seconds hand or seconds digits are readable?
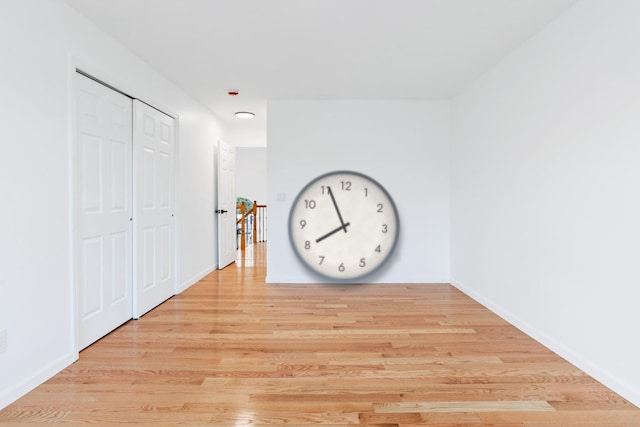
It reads 7:56
